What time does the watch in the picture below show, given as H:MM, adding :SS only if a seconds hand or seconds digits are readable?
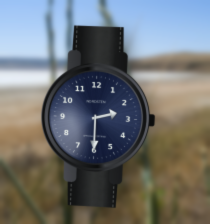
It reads 2:30
